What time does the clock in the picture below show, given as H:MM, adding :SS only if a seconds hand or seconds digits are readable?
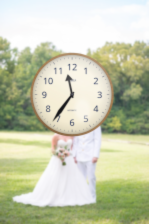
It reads 11:36
